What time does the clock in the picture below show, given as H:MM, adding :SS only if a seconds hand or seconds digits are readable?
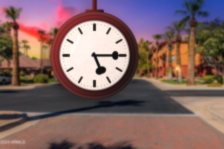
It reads 5:15
